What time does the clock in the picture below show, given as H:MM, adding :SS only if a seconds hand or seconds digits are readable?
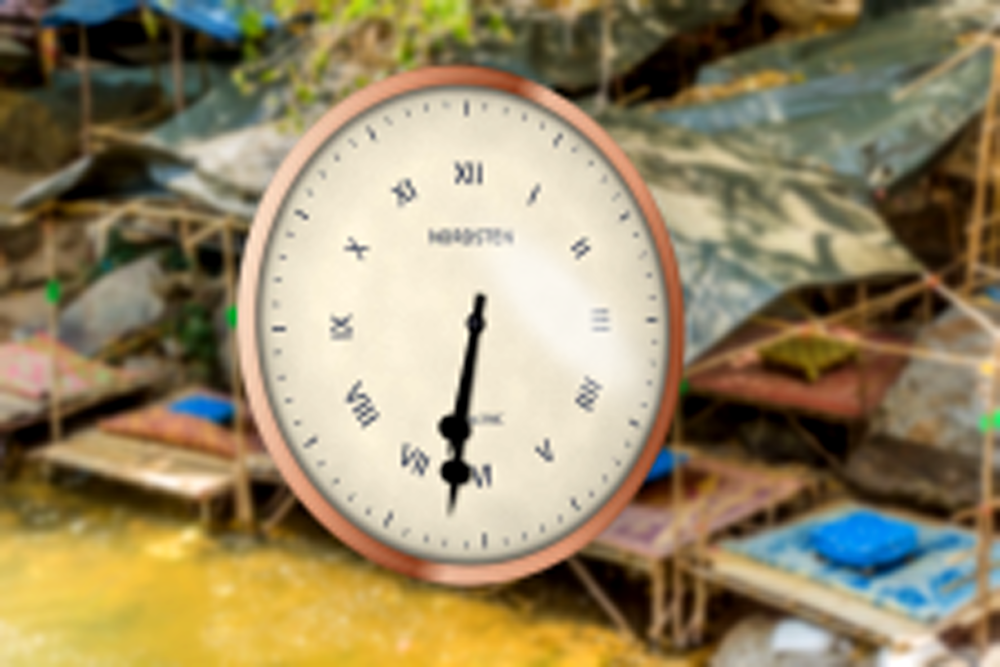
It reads 6:32
